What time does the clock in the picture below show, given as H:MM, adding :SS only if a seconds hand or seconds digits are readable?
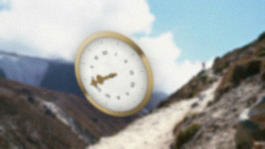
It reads 8:43
